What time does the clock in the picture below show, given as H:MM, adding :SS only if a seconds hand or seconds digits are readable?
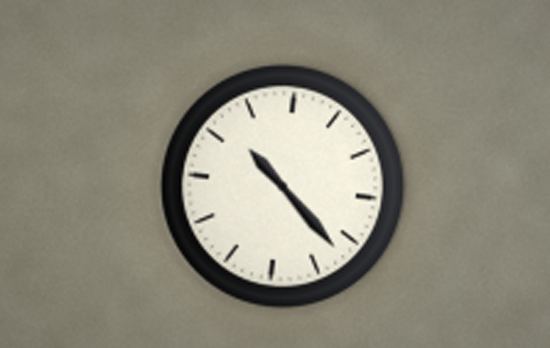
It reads 10:22
